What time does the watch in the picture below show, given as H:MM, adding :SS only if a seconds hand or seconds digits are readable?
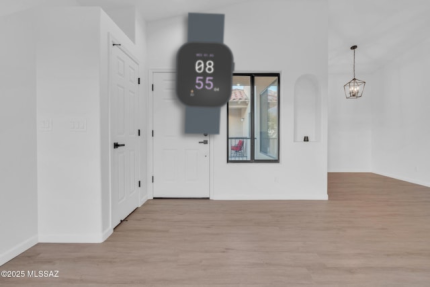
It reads 8:55
